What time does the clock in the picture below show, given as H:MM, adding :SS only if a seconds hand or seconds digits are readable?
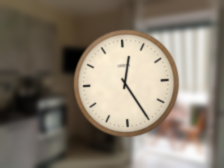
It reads 12:25
